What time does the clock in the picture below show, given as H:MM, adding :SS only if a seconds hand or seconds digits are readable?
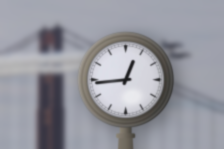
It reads 12:44
